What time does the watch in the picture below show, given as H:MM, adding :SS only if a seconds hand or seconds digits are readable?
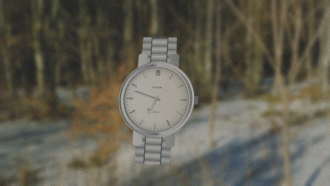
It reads 6:48
